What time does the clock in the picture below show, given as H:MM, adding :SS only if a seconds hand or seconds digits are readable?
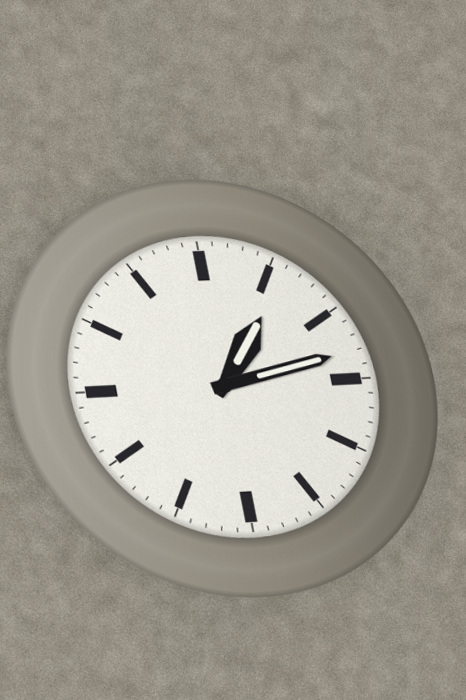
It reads 1:13
